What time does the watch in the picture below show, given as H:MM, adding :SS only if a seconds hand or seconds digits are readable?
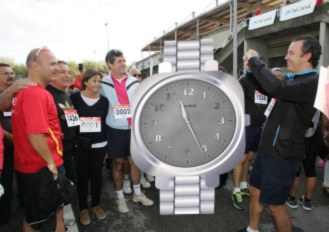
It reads 11:26
